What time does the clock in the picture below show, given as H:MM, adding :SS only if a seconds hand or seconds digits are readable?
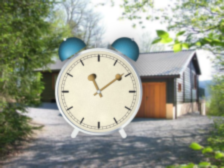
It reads 11:09
